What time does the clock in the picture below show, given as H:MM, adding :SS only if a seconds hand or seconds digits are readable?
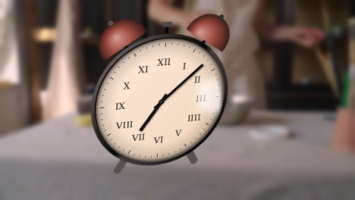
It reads 7:08
